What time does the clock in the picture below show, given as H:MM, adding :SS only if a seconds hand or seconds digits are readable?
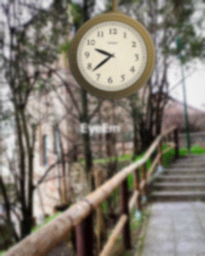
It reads 9:38
